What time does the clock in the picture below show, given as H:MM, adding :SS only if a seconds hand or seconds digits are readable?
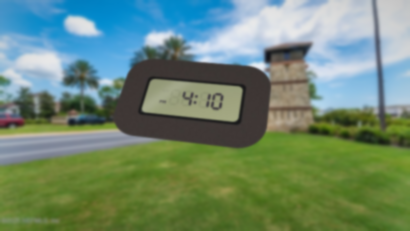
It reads 4:10
